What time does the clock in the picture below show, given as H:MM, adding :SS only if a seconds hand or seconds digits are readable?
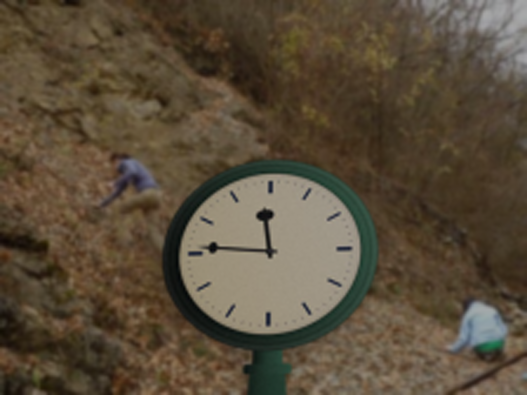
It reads 11:46
